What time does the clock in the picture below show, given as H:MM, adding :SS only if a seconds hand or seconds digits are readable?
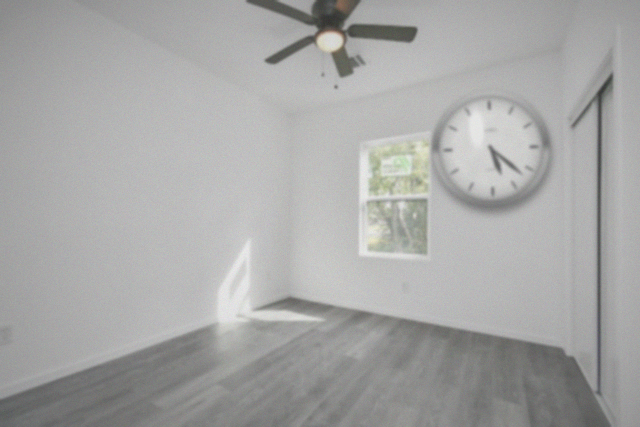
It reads 5:22
